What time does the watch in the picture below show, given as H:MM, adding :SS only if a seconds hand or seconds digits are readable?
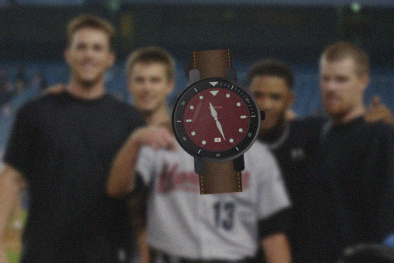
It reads 11:27
